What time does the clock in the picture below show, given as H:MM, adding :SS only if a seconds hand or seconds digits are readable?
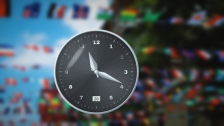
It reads 11:19
